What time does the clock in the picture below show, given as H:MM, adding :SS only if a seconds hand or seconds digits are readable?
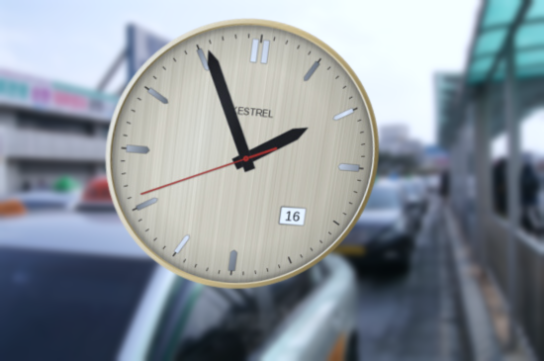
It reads 1:55:41
